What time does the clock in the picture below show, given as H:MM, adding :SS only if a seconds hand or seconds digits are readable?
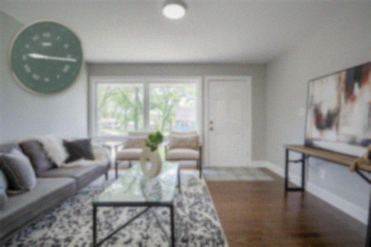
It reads 9:16
